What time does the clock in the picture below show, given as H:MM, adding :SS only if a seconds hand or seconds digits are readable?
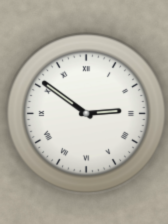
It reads 2:51
